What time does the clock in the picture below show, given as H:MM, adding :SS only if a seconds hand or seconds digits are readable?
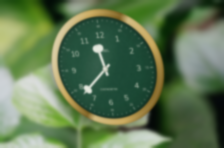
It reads 11:38
